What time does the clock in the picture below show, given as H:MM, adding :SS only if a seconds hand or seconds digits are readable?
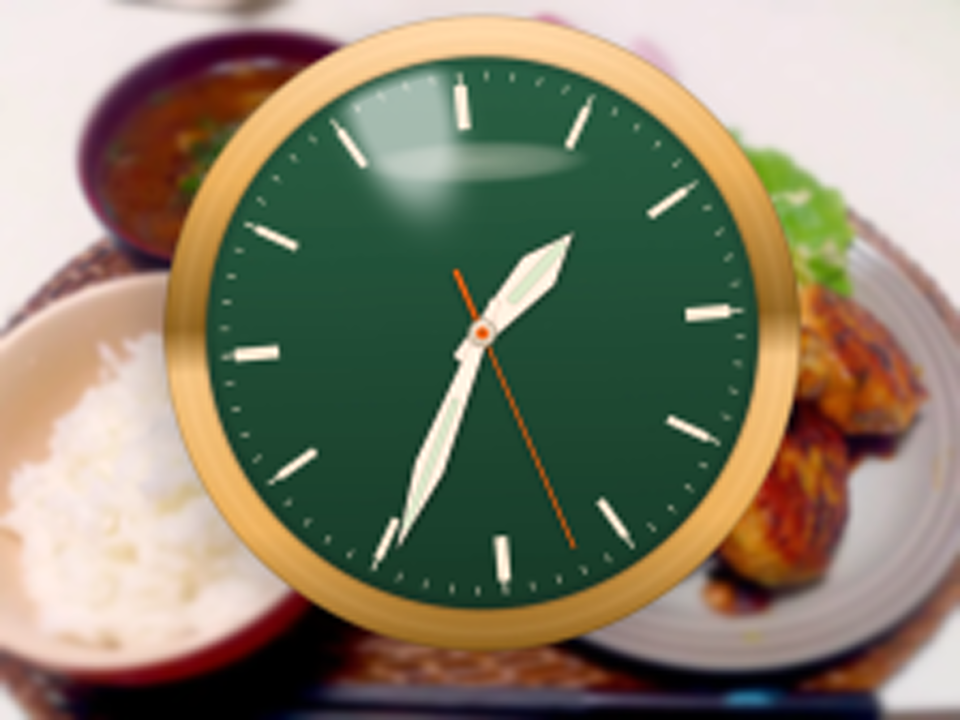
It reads 1:34:27
